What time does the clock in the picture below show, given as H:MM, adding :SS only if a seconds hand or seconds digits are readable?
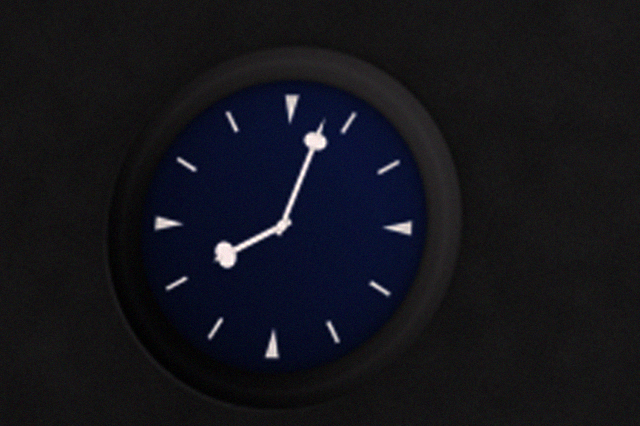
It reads 8:03
